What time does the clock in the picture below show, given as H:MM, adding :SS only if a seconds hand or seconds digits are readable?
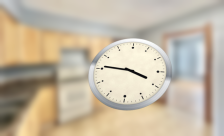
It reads 3:46
